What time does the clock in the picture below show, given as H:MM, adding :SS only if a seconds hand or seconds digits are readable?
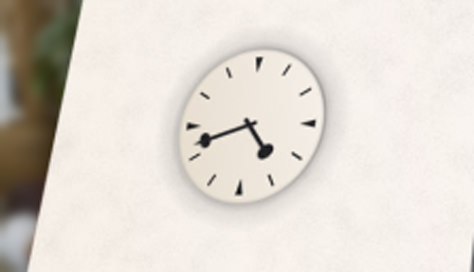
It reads 4:42
